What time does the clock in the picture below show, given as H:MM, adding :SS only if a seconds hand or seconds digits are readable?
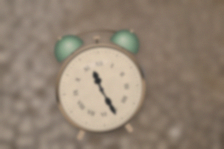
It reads 11:26
